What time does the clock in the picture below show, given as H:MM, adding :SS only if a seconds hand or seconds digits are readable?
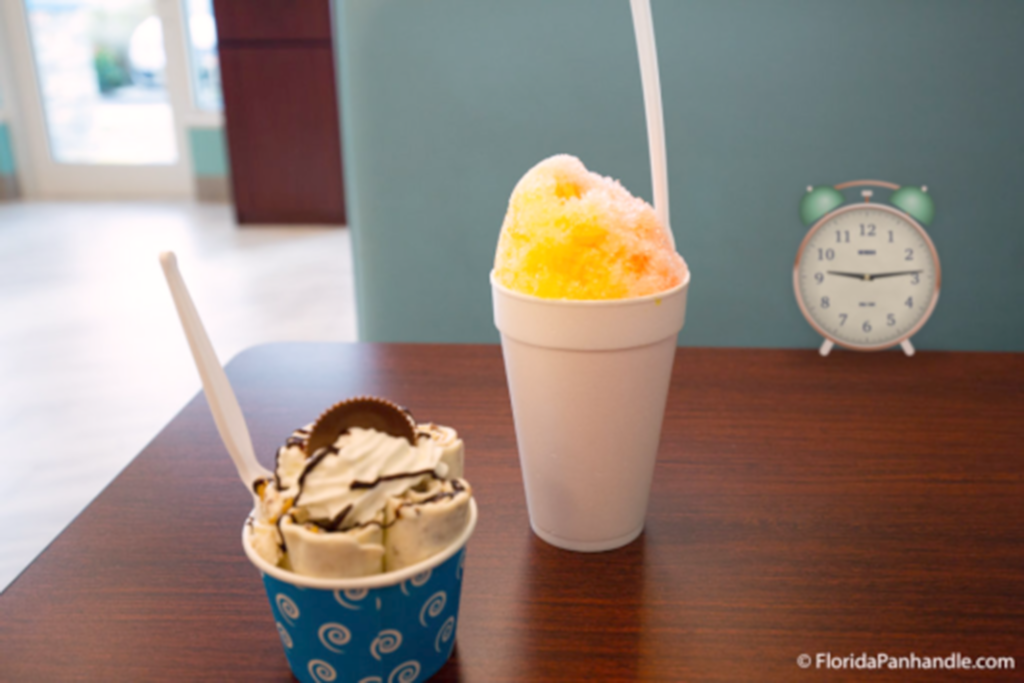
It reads 9:14
